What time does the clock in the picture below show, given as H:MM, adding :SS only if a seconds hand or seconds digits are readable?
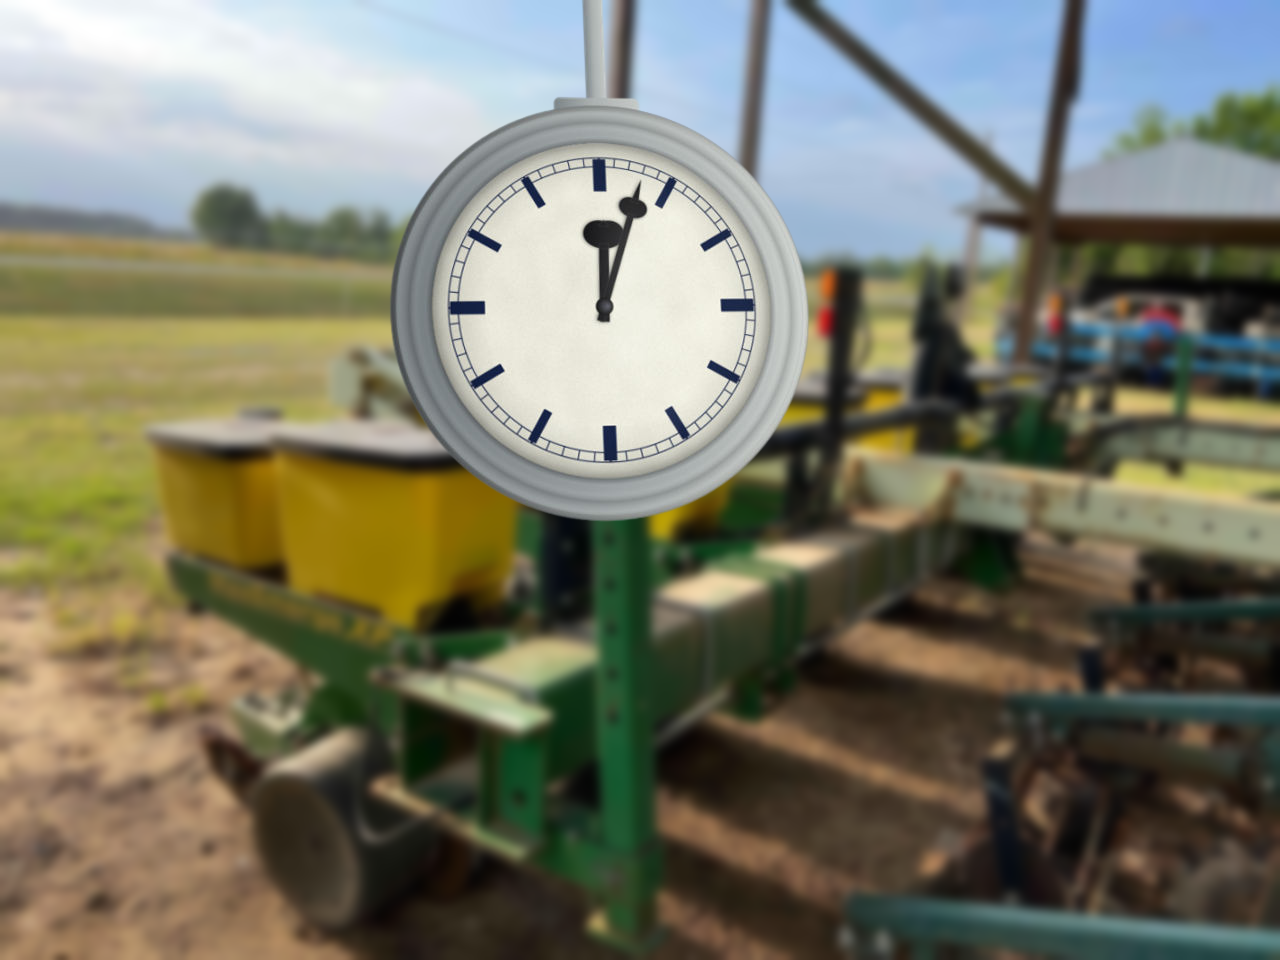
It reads 12:03
